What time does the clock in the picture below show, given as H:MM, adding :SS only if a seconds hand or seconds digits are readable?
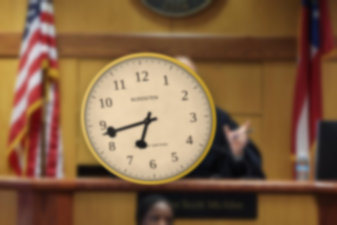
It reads 6:43
